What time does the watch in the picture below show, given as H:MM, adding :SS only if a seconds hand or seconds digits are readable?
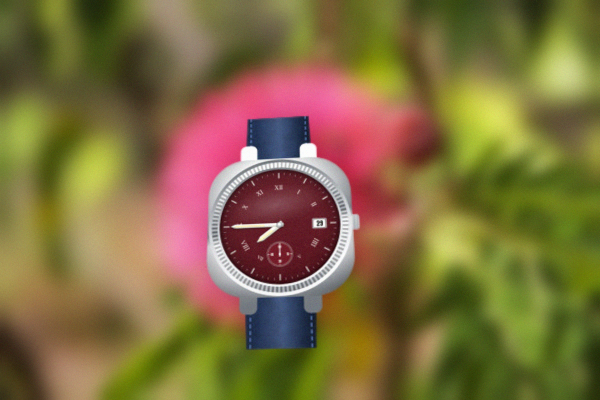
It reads 7:45
